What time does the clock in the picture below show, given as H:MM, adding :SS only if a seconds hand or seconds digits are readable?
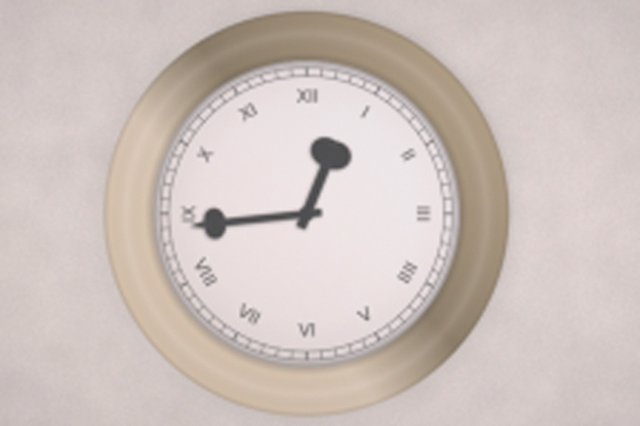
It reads 12:44
